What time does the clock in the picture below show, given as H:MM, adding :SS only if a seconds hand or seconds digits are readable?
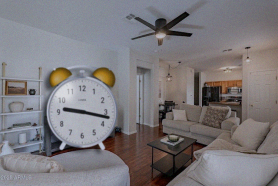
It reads 9:17
